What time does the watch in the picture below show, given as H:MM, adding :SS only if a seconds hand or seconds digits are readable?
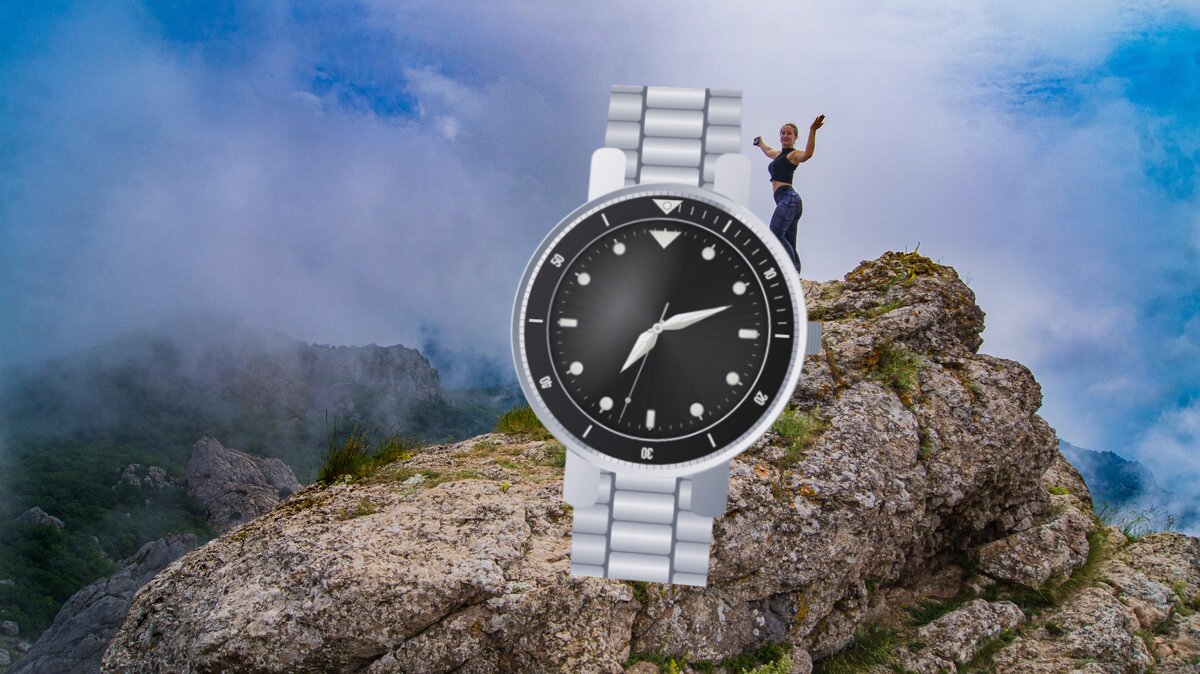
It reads 7:11:33
